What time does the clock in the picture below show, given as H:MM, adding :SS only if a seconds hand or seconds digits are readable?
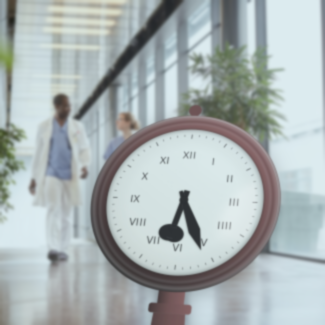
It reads 6:26
